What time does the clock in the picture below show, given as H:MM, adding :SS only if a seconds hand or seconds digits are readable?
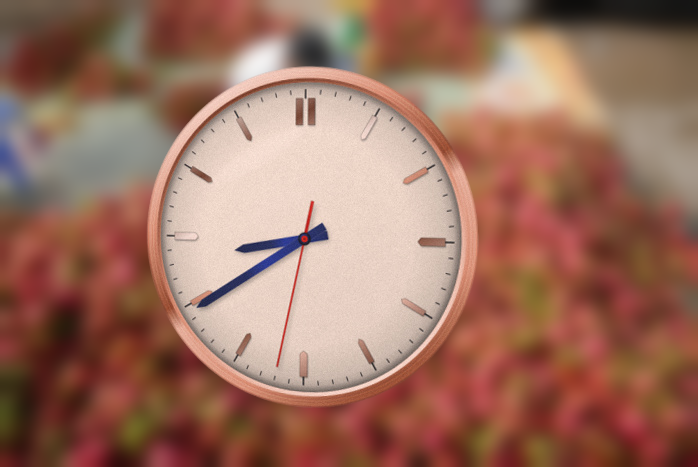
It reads 8:39:32
